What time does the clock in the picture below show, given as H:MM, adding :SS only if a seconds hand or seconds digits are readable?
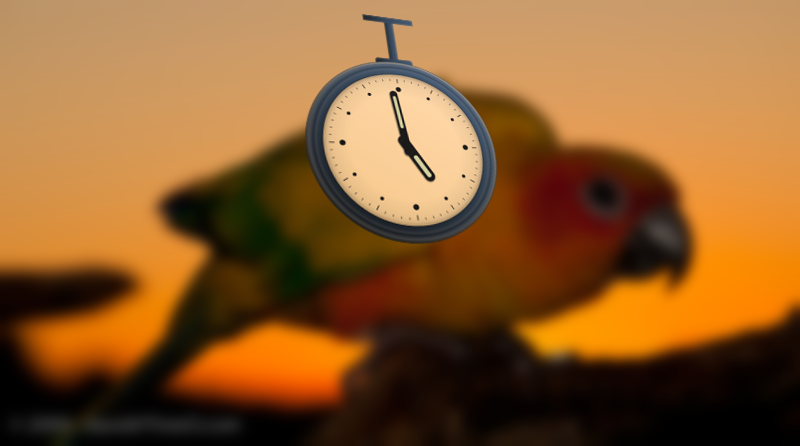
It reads 4:59
